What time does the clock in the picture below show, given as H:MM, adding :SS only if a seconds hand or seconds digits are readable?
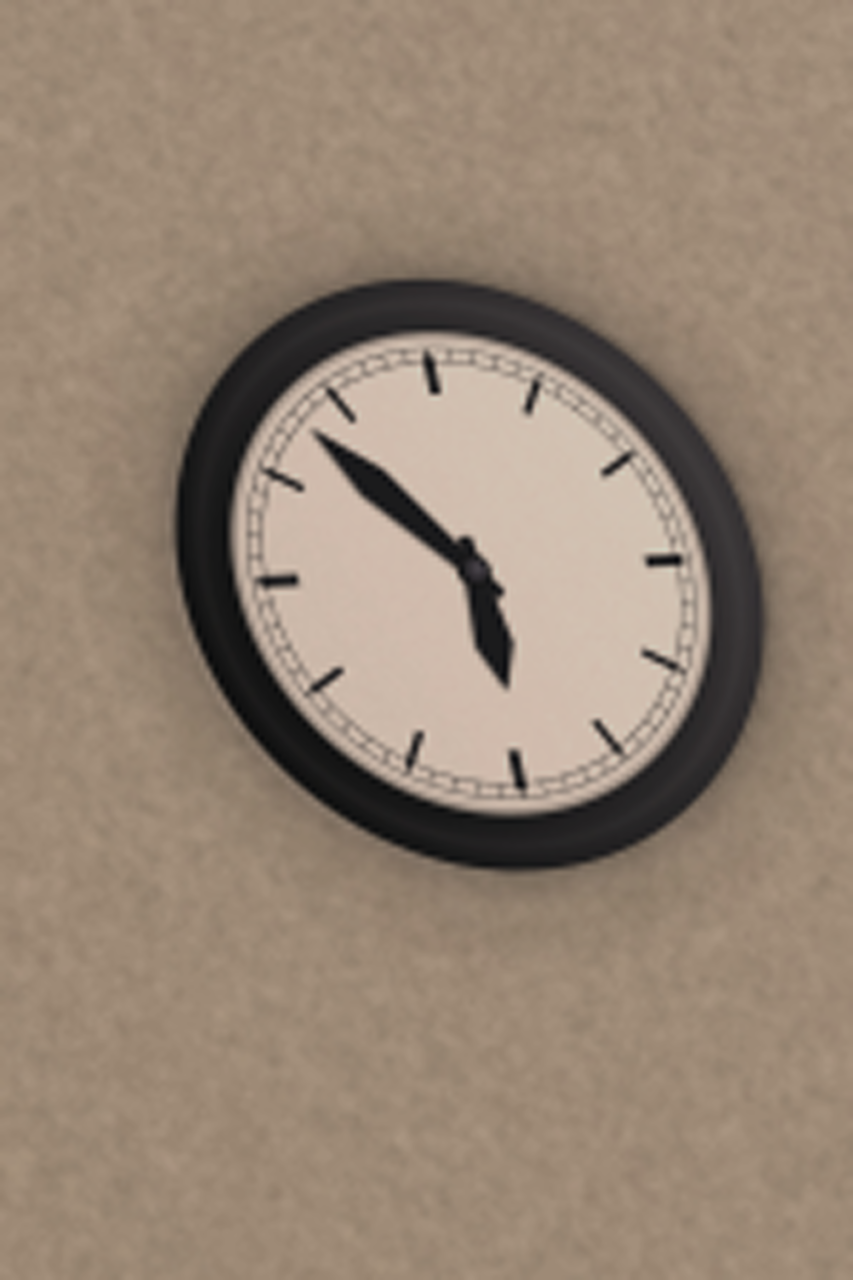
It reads 5:53
